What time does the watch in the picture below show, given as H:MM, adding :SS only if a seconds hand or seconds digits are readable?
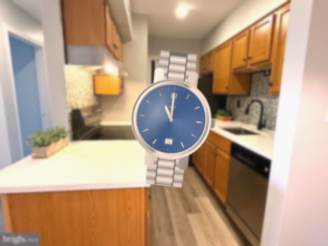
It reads 11:00
